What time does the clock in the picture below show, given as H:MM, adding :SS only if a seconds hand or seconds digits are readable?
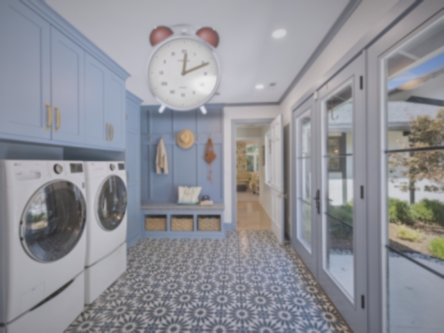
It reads 12:11
